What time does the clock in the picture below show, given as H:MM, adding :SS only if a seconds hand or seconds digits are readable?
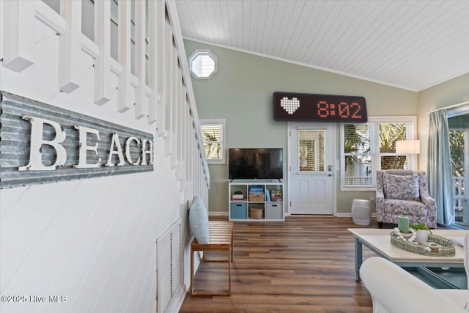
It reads 8:02
